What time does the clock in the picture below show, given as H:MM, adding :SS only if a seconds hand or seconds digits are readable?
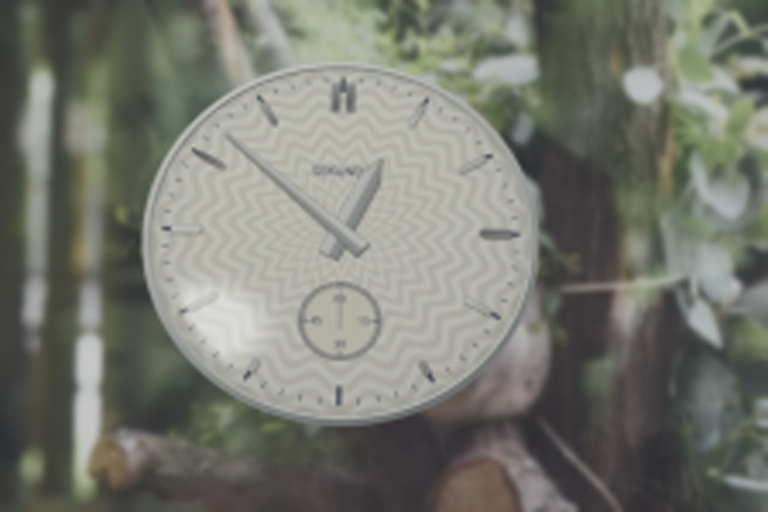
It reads 12:52
